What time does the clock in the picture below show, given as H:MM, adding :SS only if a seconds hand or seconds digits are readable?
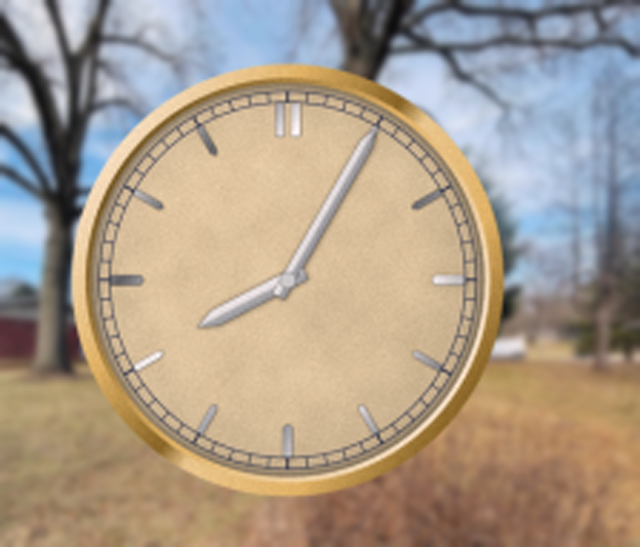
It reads 8:05
